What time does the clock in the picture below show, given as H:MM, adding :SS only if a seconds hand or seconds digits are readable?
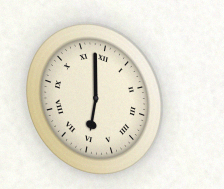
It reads 5:58
